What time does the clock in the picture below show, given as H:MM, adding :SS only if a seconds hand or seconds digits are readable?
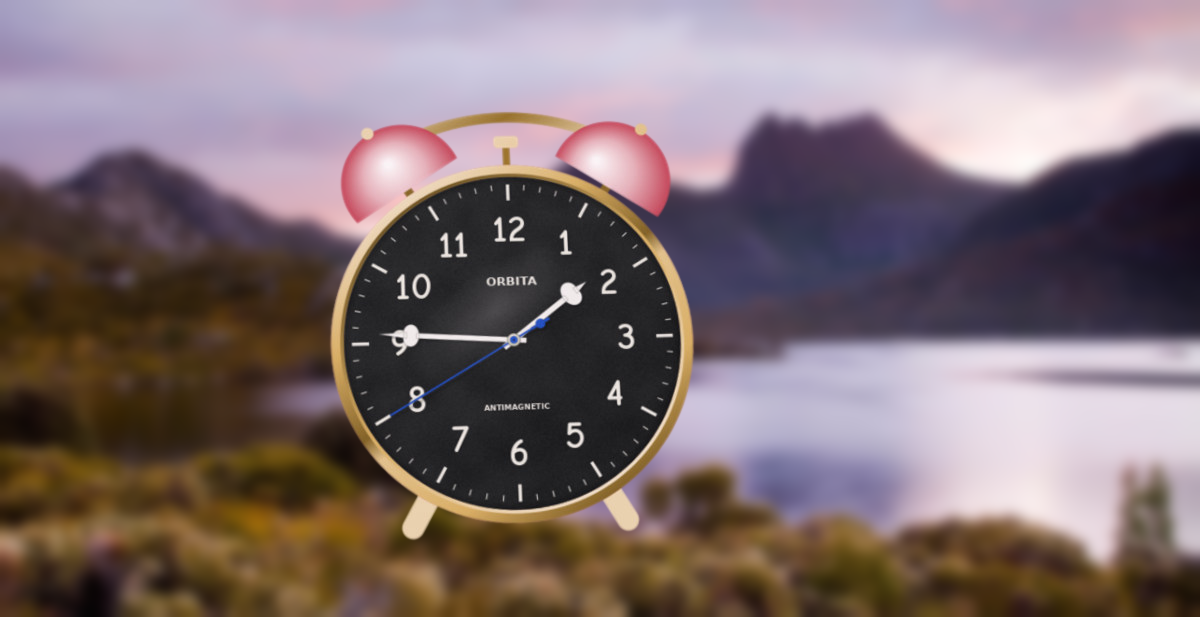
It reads 1:45:40
